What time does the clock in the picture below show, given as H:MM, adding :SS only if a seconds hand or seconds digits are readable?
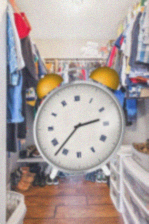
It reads 2:37
